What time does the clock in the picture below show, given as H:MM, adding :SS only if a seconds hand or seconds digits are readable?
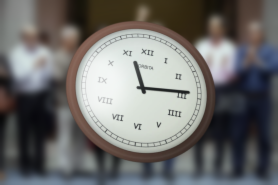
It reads 11:14
